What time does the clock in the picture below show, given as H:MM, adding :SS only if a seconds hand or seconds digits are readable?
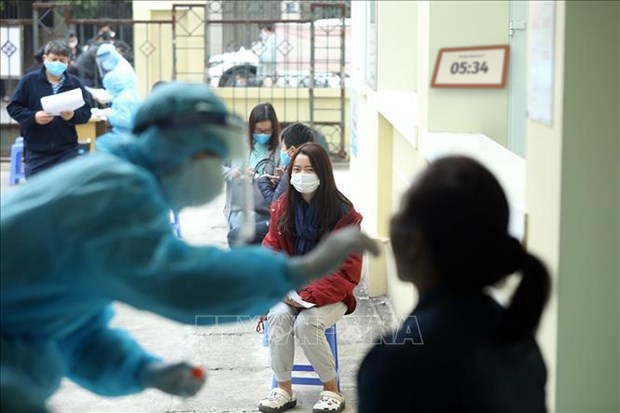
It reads 5:34
